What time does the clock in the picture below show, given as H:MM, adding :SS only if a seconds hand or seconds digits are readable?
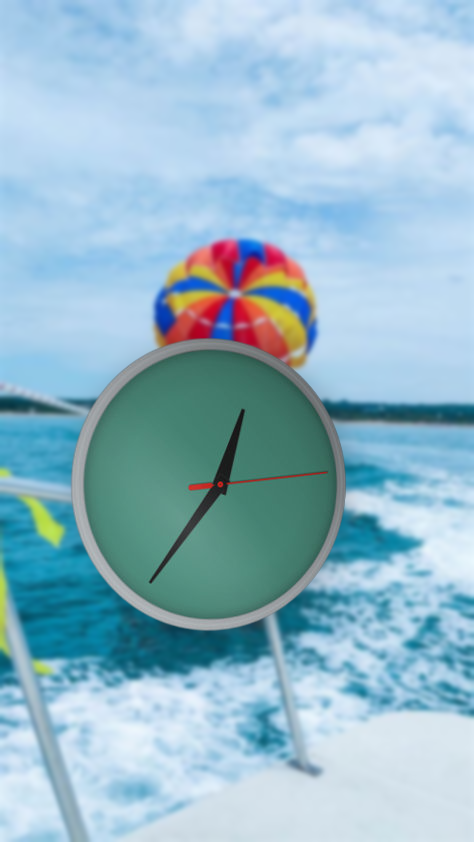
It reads 12:36:14
